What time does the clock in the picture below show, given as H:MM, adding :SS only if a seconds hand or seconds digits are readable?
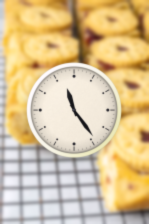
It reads 11:24
